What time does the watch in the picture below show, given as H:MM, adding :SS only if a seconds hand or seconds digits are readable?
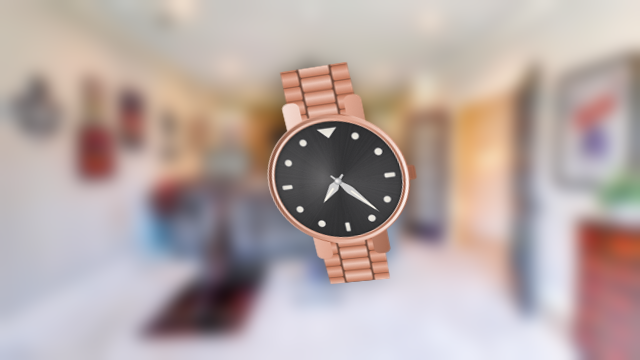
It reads 7:23
